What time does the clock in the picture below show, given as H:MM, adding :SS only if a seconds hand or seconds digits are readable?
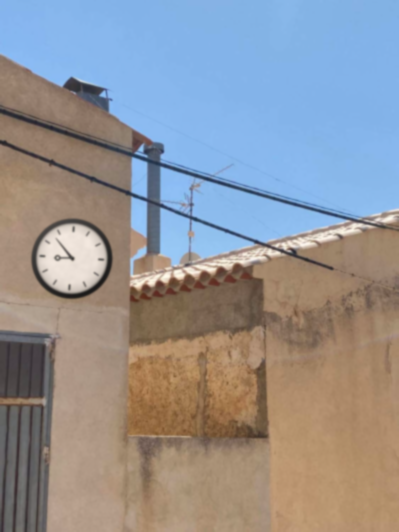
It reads 8:53
